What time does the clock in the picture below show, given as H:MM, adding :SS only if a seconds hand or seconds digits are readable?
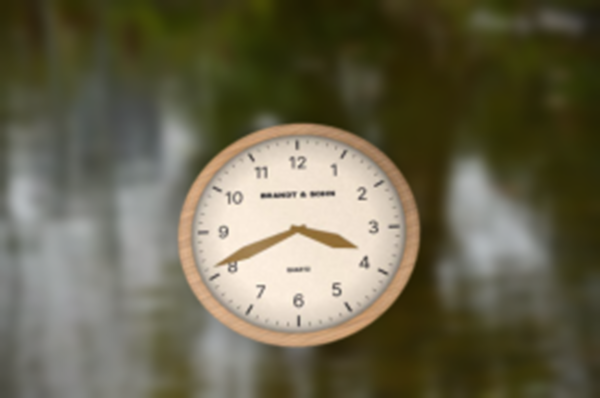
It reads 3:41
